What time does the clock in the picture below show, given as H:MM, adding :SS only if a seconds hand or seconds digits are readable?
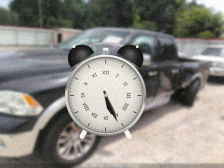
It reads 5:26
